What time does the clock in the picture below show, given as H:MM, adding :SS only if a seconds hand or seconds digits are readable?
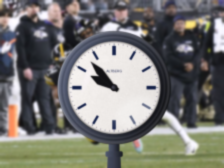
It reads 9:53
